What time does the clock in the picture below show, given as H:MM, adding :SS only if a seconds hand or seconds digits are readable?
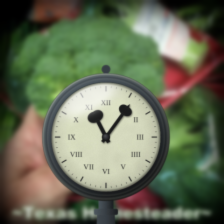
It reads 11:06
